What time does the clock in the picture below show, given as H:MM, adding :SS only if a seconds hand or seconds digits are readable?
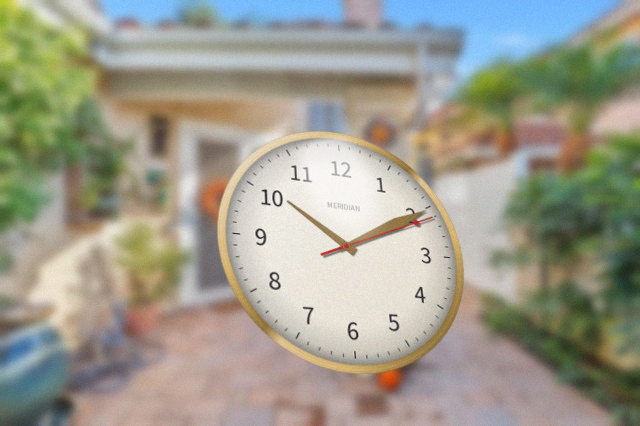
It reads 10:10:11
